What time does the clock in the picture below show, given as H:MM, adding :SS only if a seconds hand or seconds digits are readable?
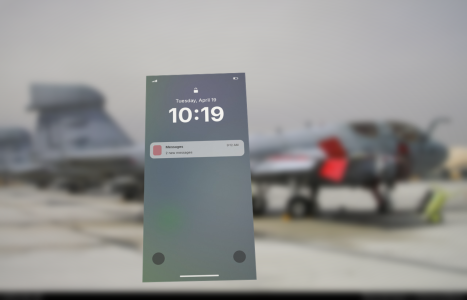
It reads 10:19
